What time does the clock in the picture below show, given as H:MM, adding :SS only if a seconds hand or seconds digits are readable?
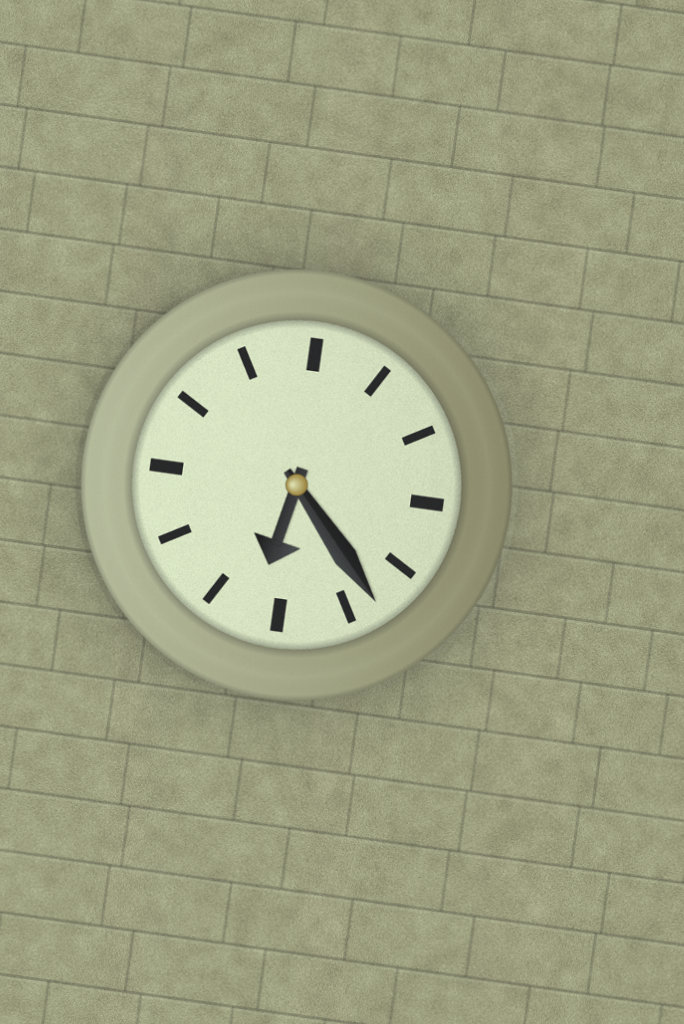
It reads 6:23
